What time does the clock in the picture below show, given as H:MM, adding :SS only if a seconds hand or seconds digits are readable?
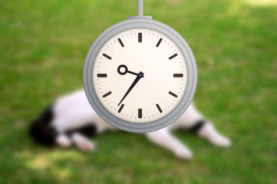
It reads 9:36
